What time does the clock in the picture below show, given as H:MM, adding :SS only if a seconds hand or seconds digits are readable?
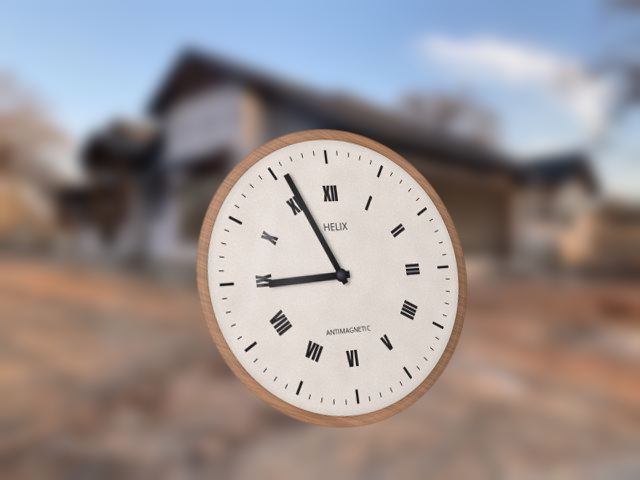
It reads 8:56
